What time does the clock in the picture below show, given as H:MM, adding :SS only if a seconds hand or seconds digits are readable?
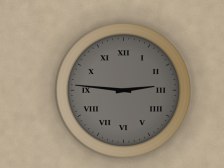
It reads 2:46
